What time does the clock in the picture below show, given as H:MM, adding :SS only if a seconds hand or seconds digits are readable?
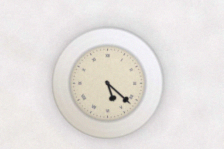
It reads 5:22
